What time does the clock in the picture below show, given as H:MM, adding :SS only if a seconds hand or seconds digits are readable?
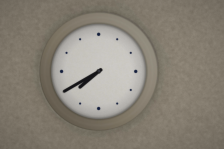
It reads 7:40
